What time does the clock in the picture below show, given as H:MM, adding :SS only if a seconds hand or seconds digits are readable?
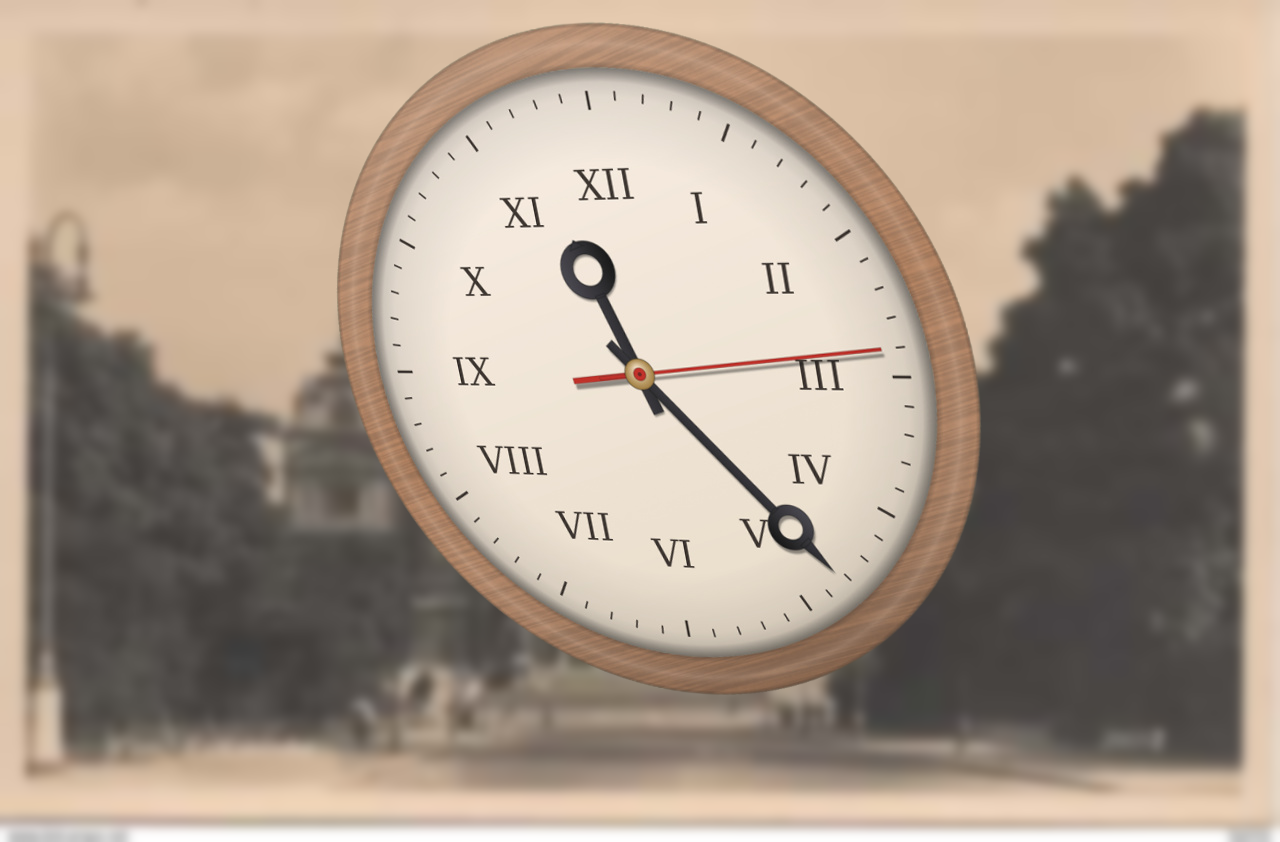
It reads 11:23:14
